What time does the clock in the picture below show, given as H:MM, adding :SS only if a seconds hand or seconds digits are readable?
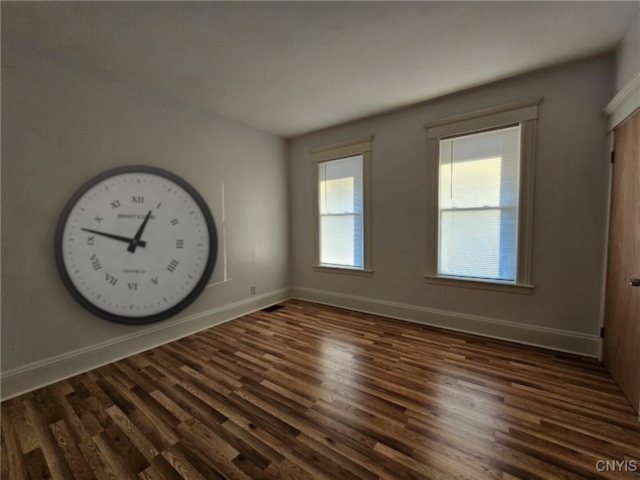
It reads 12:47
